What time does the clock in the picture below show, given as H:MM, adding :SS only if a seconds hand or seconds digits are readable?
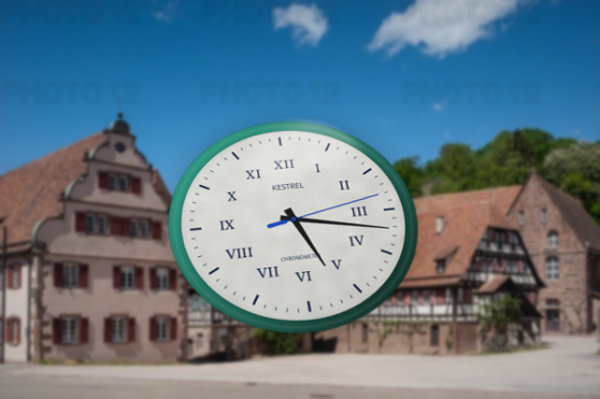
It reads 5:17:13
